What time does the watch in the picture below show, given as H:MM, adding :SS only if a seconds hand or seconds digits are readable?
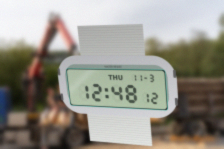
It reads 12:48:12
